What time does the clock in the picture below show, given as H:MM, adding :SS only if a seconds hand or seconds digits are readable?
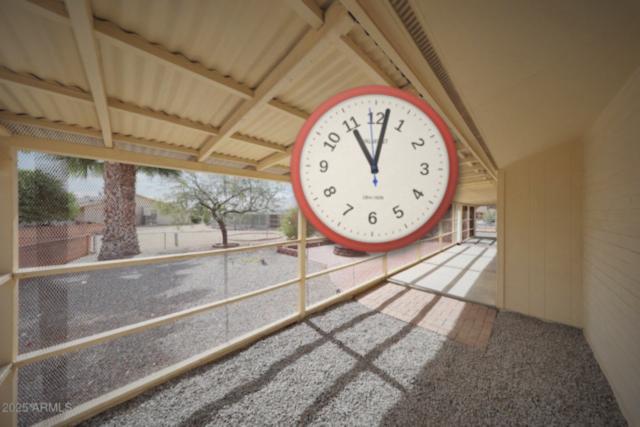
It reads 11:01:59
